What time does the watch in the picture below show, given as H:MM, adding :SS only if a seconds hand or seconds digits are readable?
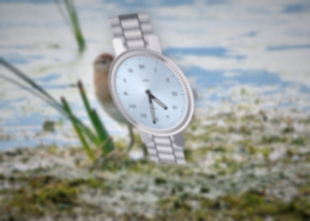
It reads 4:31
